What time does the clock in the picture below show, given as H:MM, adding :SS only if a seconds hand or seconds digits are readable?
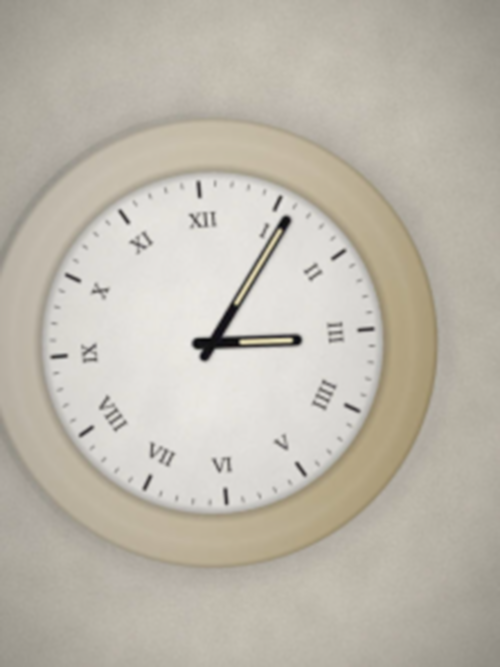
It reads 3:06
